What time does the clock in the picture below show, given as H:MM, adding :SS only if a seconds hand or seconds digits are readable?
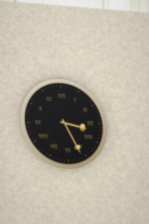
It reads 3:26
